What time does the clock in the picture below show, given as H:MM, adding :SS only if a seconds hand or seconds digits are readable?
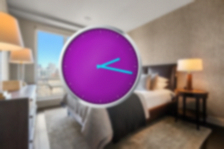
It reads 2:17
